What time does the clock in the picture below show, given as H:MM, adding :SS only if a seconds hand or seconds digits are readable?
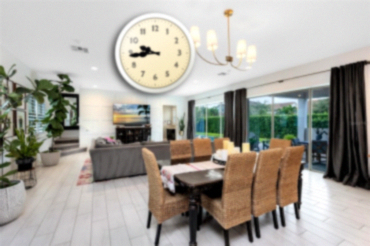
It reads 9:44
